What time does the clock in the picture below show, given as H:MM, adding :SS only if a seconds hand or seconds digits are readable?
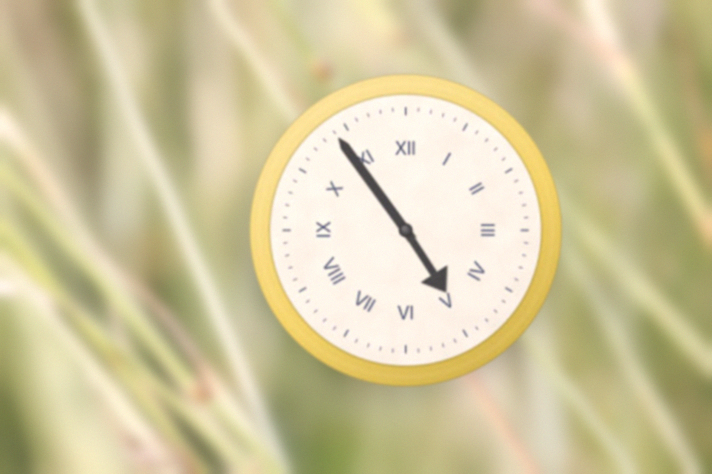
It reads 4:54
